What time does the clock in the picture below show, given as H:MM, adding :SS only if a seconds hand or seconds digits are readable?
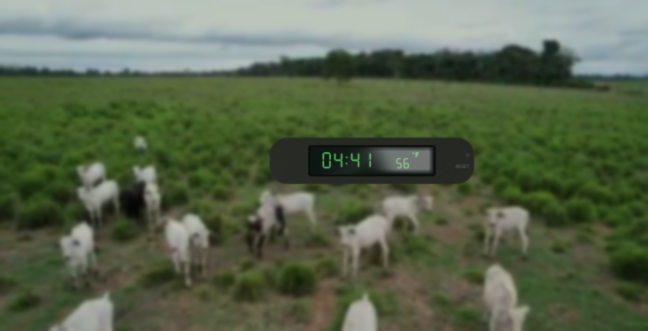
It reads 4:41
